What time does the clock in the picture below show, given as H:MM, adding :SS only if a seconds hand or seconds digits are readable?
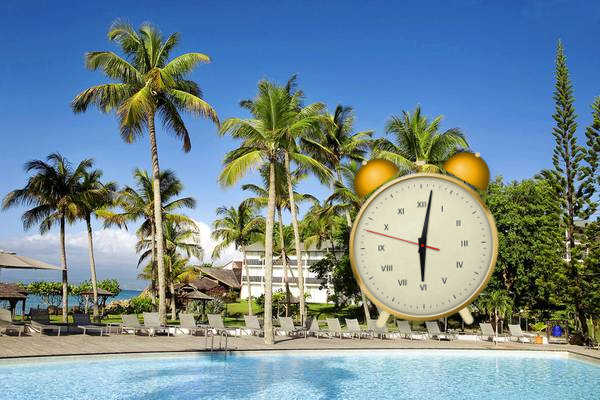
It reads 6:01:48
